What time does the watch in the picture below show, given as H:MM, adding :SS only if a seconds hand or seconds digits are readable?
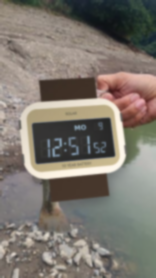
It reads 12:51:52
